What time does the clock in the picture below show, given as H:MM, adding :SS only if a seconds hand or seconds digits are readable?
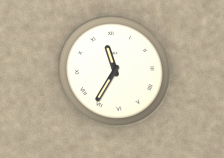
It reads 11:36
